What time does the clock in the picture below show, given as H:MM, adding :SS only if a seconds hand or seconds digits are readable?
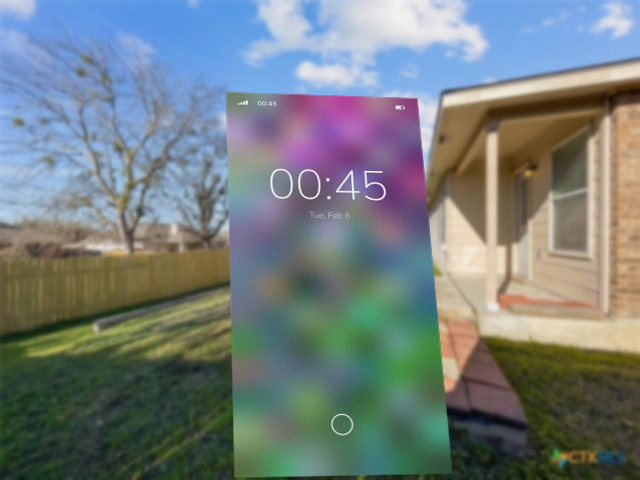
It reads 0:45
